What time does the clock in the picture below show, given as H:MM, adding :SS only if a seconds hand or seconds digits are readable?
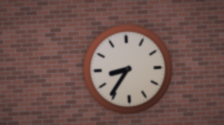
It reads 8:36
